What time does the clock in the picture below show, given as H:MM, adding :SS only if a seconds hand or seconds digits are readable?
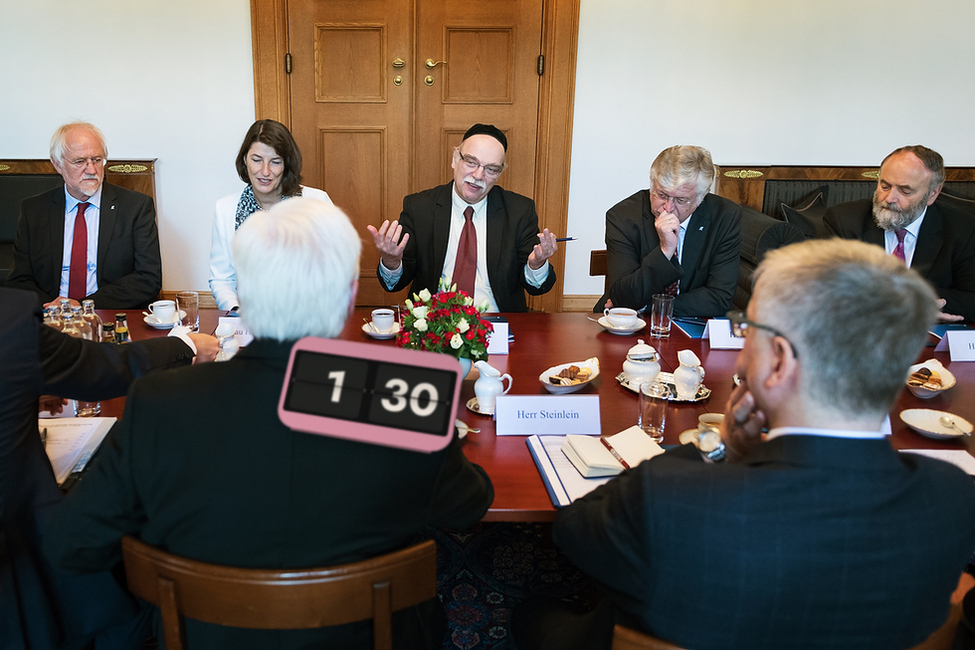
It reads 1:30
